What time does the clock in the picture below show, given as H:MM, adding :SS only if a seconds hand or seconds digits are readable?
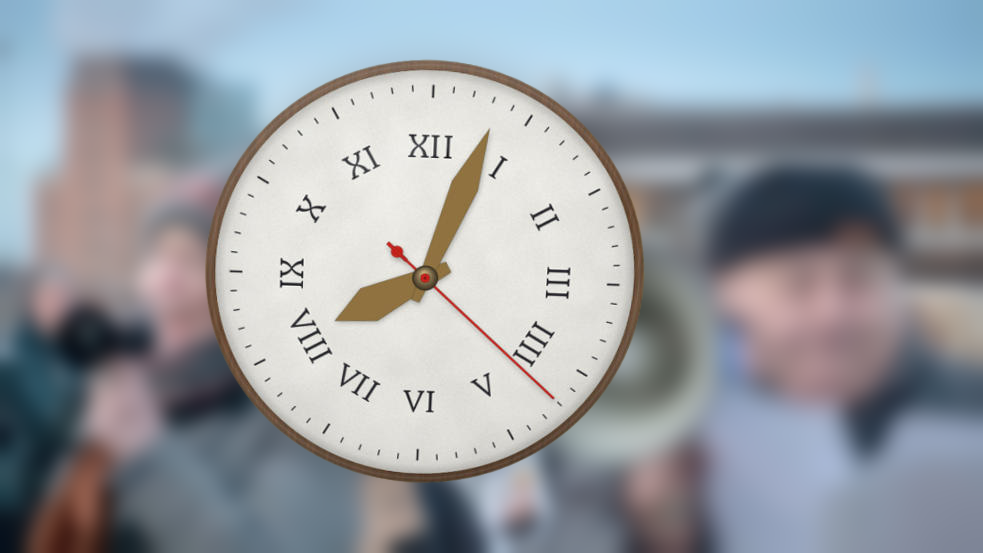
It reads 8:03:22
